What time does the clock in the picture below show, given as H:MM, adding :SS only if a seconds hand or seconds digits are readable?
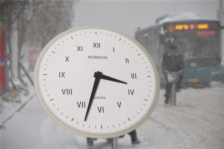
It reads 3:33
